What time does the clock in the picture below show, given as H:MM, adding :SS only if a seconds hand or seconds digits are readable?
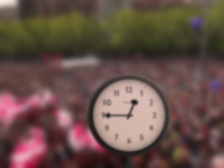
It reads 12:45
